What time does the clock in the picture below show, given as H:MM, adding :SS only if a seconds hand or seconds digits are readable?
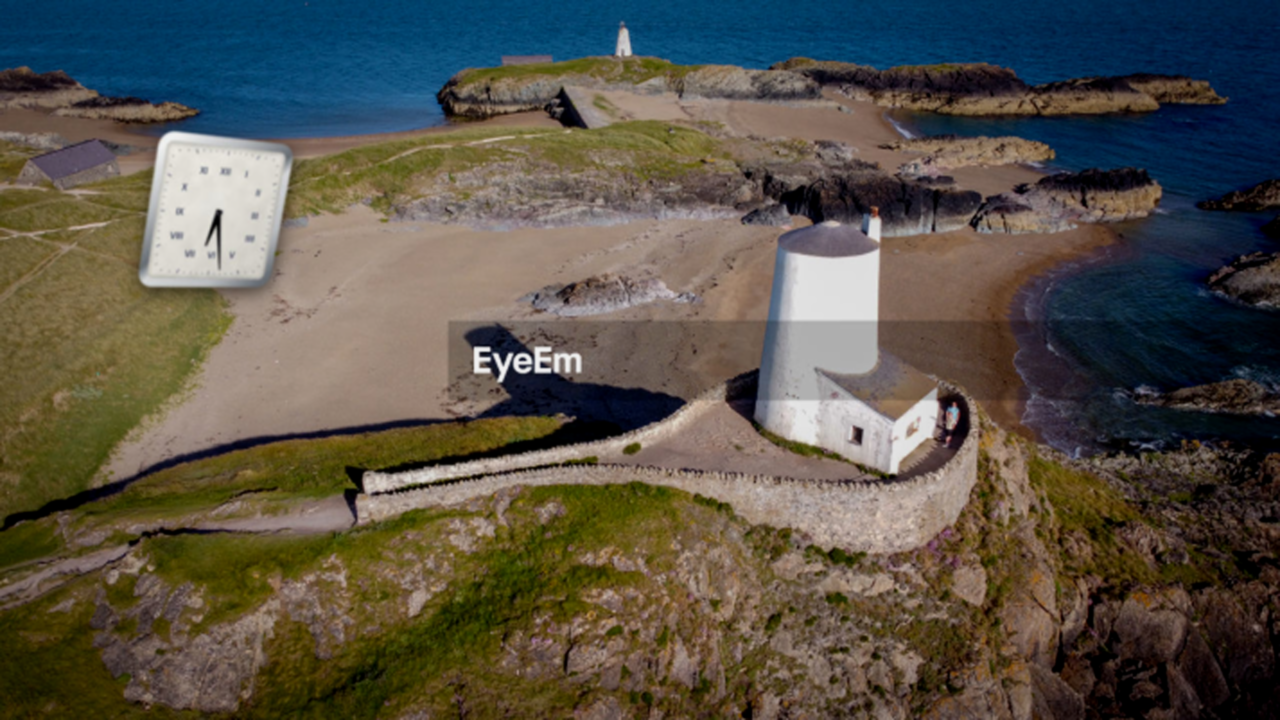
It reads 6:28
